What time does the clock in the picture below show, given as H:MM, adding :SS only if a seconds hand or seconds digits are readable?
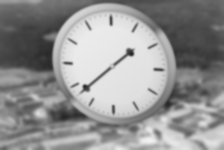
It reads 1:38
